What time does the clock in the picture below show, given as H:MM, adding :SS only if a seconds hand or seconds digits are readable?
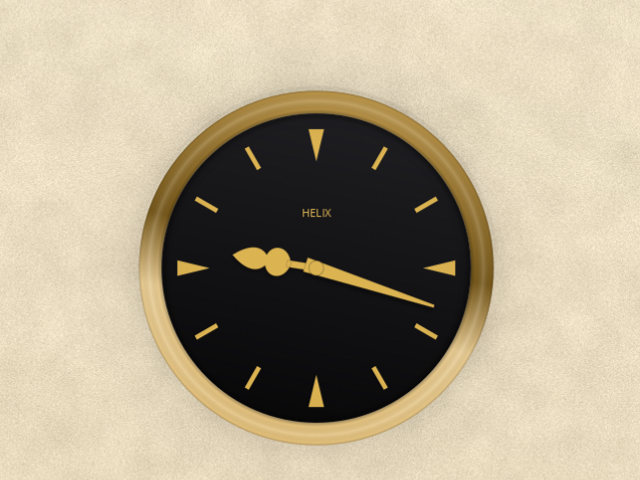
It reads 9:18
